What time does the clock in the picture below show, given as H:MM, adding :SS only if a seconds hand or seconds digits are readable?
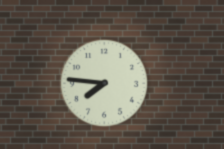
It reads 7:46
